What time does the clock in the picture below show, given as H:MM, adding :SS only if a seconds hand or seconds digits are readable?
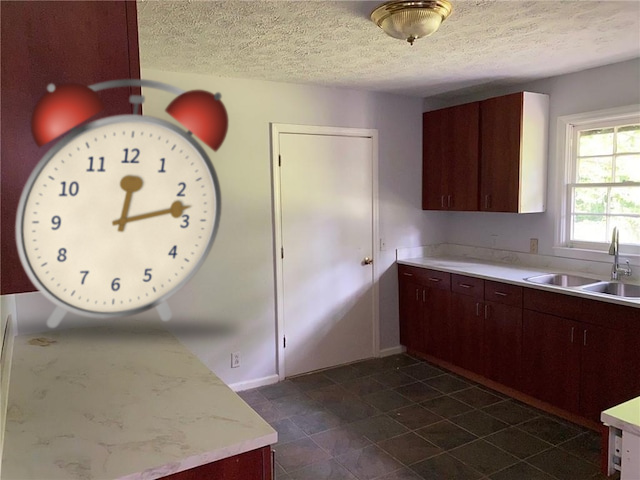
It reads 12:13
